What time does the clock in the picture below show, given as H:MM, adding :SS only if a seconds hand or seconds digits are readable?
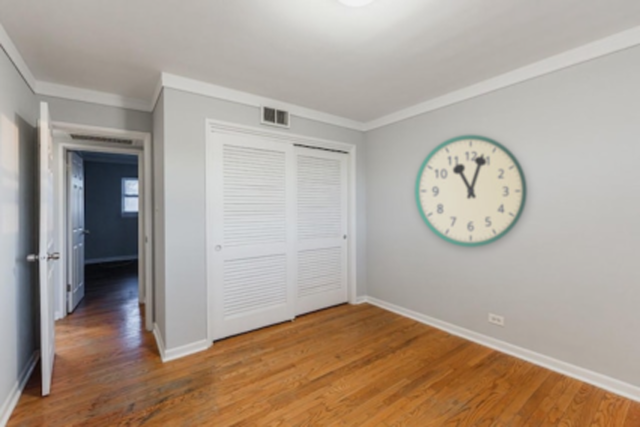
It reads 11:03
